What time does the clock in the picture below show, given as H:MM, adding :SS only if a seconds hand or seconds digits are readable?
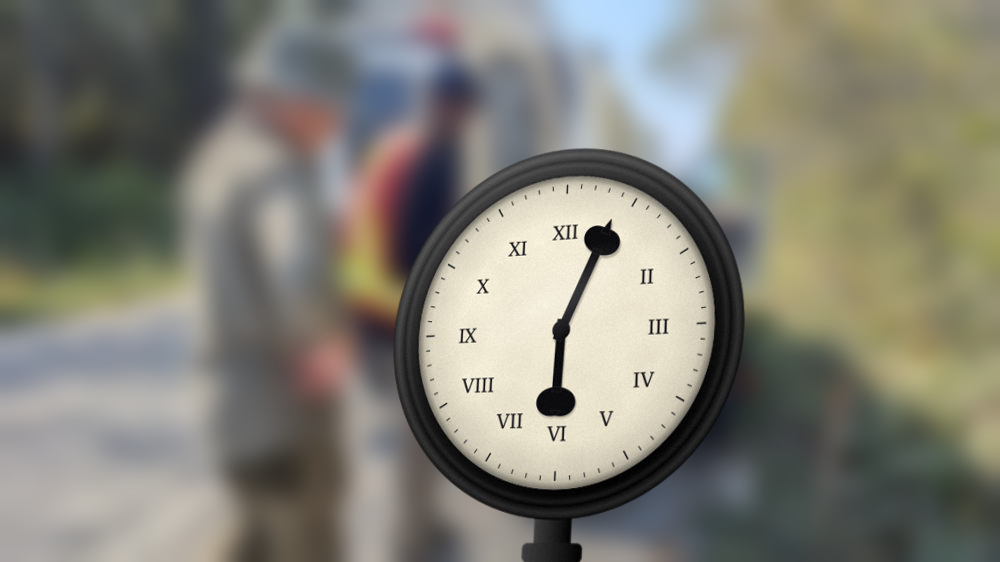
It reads 6:04
